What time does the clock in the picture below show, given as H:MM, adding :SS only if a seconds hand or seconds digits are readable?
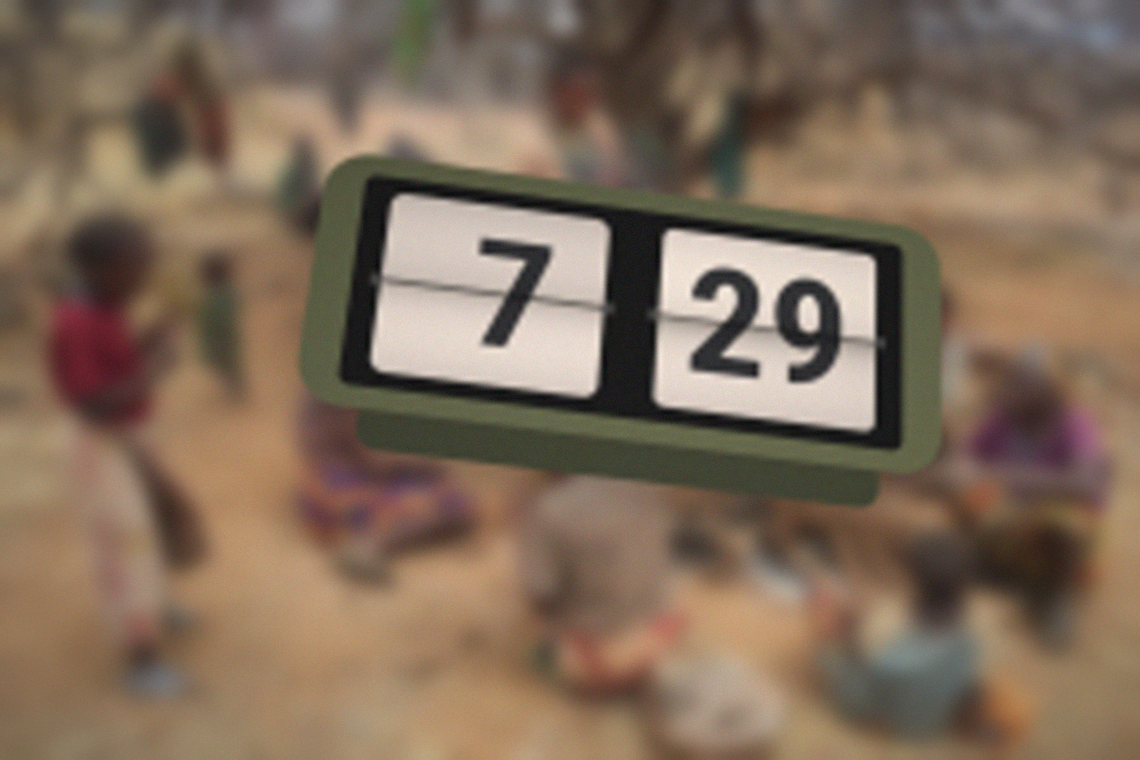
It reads 7:29
